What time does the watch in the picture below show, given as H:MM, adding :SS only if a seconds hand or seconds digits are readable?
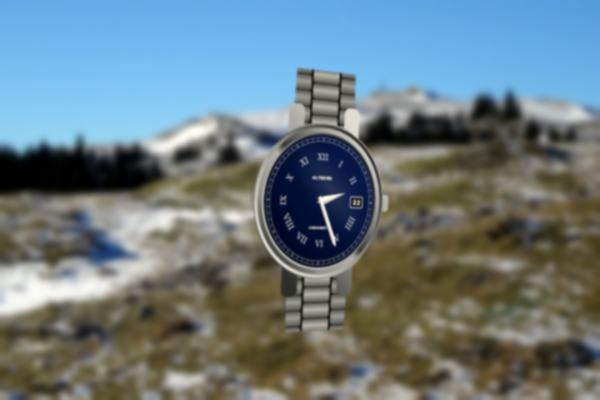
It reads 2:26
